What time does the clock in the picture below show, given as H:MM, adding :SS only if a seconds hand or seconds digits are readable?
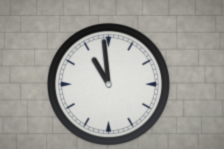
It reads 10:59
